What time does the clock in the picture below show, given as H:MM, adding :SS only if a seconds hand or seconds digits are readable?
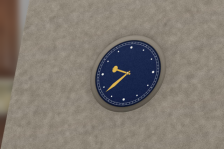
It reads 9:38
